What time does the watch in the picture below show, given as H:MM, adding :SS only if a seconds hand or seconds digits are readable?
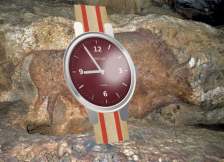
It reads 8:55
